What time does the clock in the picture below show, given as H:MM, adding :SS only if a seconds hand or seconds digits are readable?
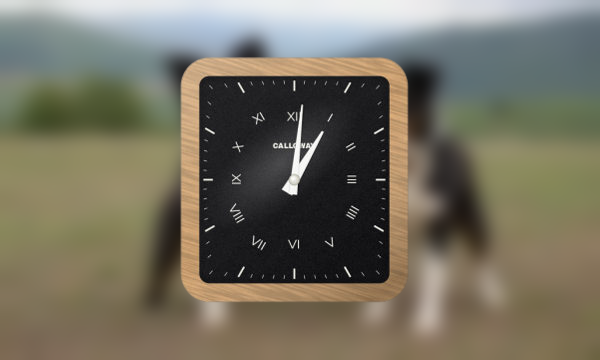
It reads 1:01
